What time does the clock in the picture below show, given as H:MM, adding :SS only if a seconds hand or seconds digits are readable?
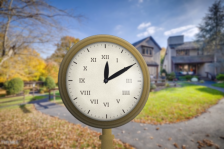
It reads 12:10
